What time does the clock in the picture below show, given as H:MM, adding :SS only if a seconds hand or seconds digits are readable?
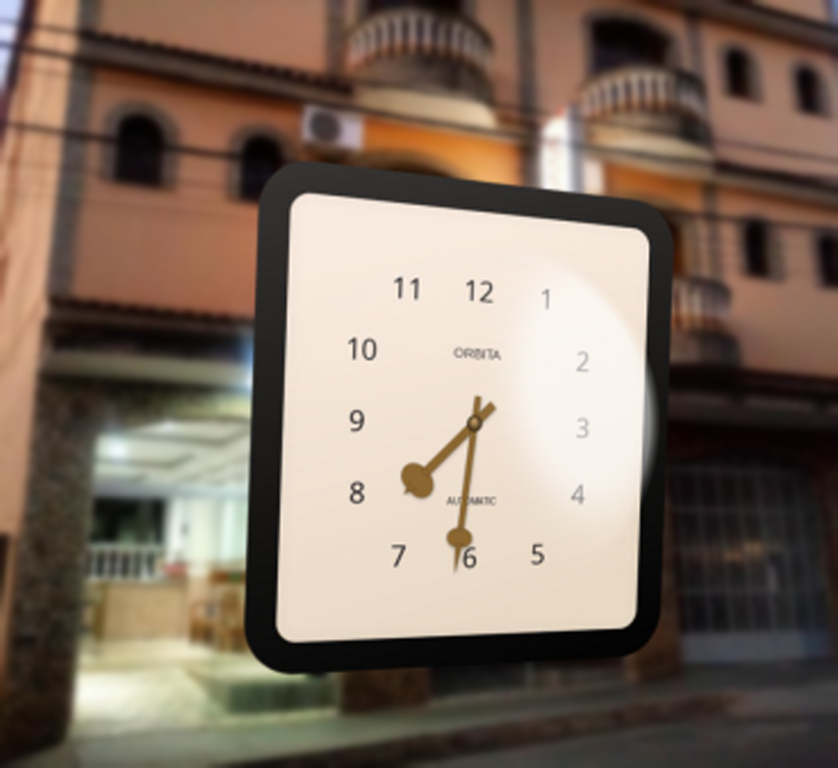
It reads 7:31
